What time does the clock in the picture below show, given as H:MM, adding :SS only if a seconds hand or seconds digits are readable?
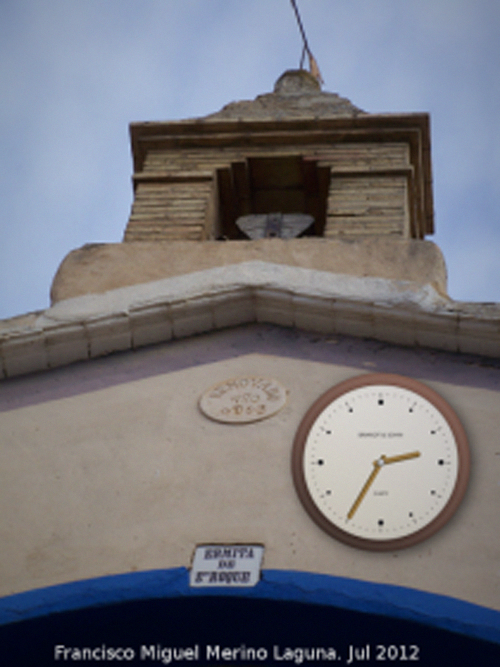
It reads 2:35
